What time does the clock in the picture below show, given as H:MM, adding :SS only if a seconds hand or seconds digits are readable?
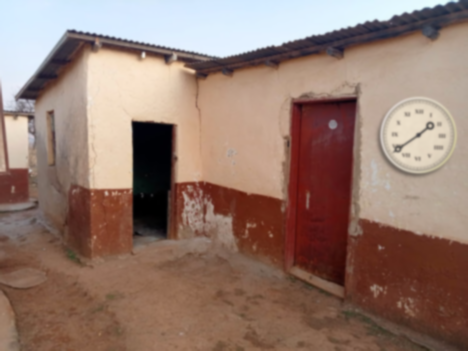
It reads 1:39
